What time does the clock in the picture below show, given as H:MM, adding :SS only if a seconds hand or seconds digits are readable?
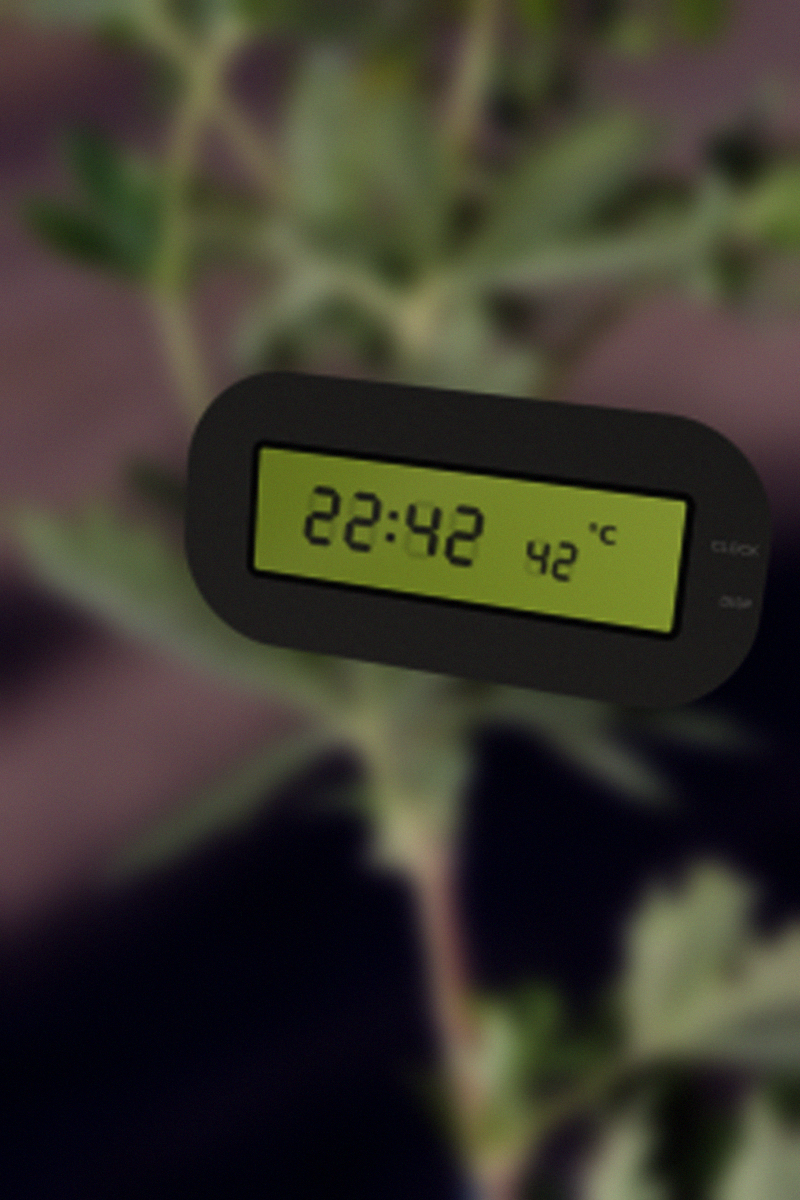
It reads 22:42
